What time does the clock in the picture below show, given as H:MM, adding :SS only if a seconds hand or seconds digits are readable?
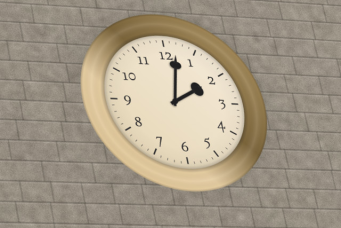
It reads 2:02
